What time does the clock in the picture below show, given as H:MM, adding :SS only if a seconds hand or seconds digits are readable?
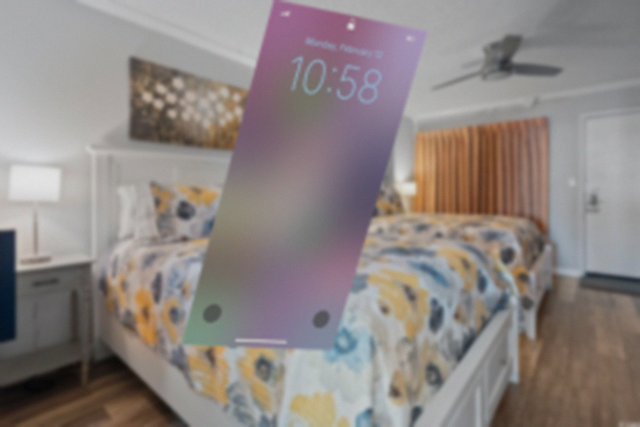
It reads 10:58
